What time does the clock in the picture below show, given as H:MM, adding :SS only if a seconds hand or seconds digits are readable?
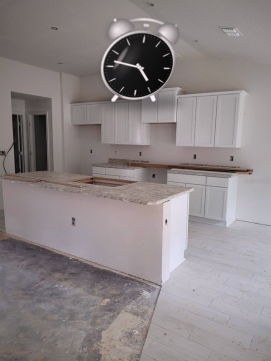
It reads 4:47
